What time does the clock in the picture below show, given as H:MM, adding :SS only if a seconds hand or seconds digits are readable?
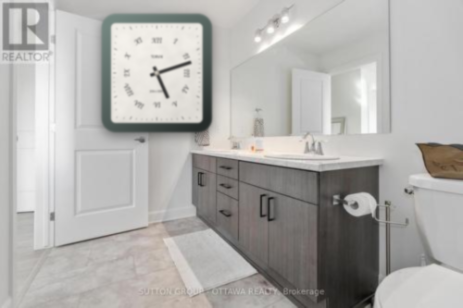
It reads 5:12
